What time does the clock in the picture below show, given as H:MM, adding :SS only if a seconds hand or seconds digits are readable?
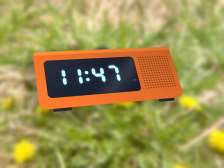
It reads 11:47
